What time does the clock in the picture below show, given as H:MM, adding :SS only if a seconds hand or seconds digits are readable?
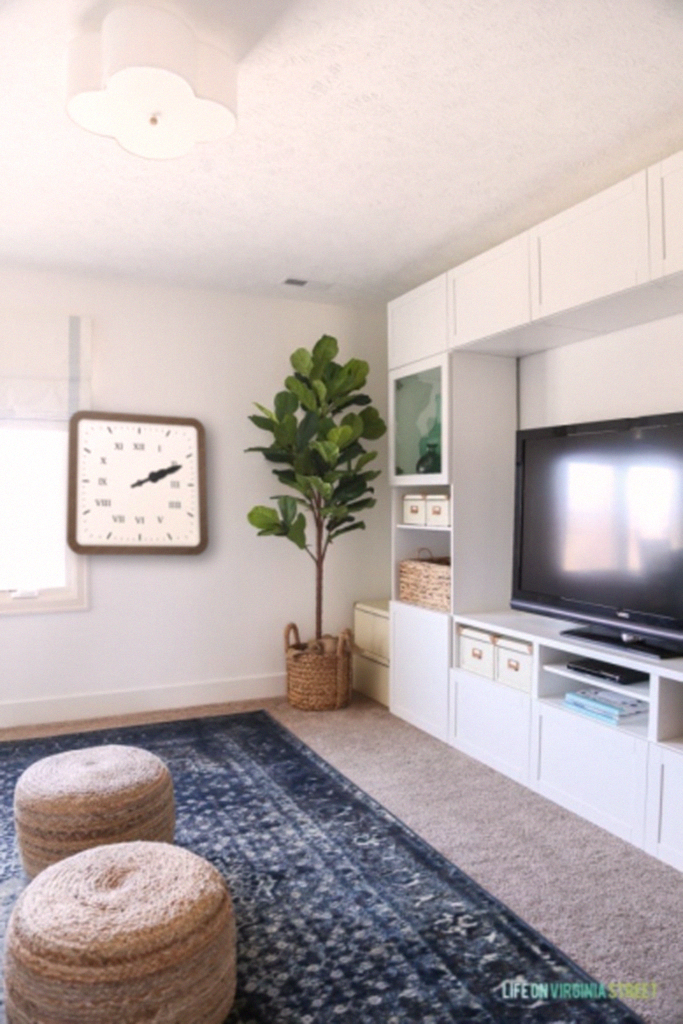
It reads 2:11
